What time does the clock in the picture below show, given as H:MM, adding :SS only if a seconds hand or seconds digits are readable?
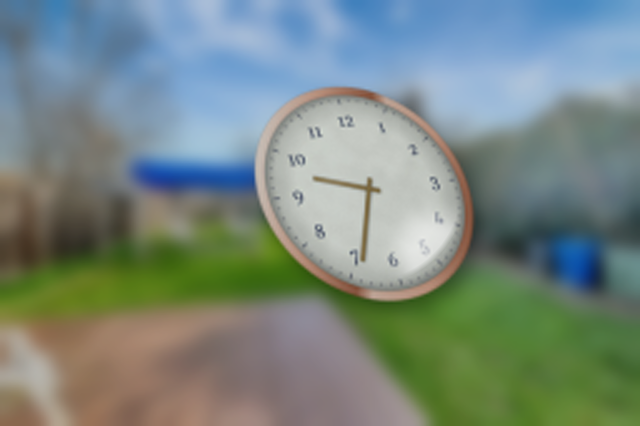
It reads 9:34
